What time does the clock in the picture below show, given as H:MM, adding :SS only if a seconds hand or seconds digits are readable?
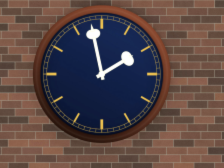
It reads 1:58
